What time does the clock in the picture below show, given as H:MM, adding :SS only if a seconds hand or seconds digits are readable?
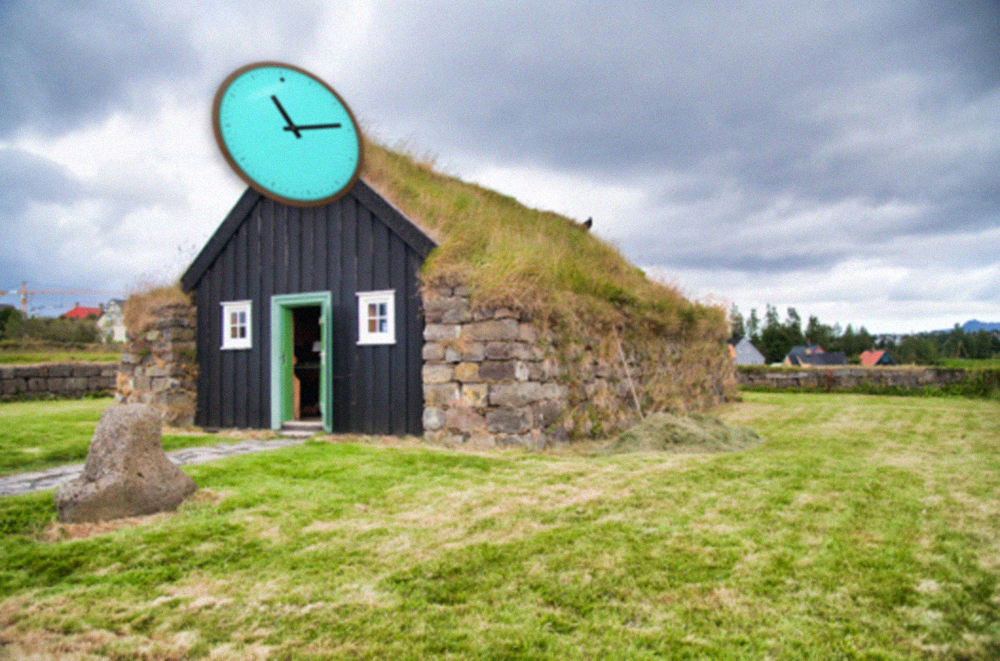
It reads 11:14
